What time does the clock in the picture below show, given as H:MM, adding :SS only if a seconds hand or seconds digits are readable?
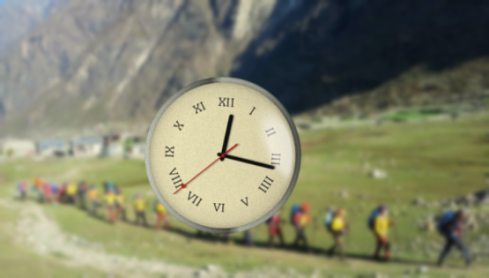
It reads 12:16:38
